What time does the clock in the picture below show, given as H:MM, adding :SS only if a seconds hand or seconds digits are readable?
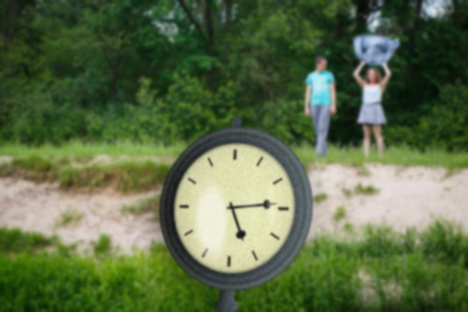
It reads 5:14
